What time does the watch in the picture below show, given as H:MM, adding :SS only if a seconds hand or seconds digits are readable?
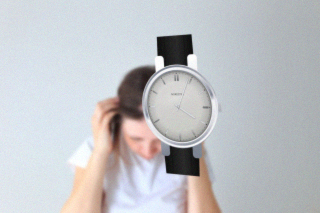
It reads 4:04
